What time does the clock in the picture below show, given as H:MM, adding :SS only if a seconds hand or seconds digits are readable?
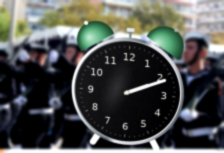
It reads 2:11
